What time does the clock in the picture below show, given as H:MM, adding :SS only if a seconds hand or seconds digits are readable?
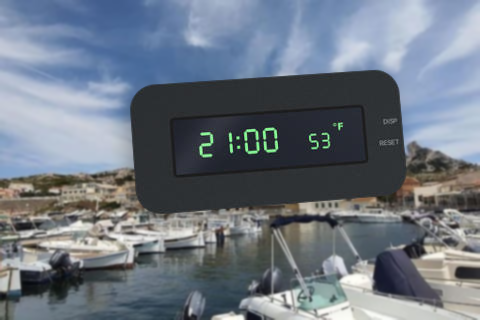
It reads 21:00
